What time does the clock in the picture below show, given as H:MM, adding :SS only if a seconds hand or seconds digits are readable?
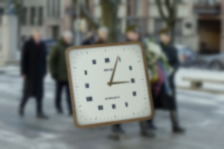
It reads 3:04
